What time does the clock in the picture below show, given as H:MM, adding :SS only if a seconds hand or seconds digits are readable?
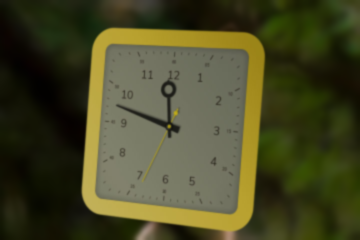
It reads 11:47:34
